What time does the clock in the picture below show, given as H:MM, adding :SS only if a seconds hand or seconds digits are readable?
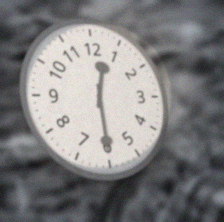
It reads 12:30
